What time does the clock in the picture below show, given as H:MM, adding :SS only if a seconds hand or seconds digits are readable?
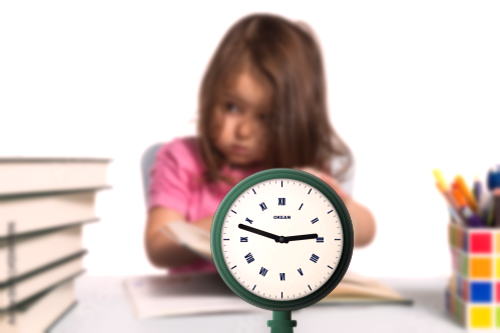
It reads 2:48
